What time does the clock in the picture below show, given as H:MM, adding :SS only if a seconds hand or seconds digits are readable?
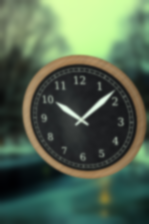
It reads 10:08
